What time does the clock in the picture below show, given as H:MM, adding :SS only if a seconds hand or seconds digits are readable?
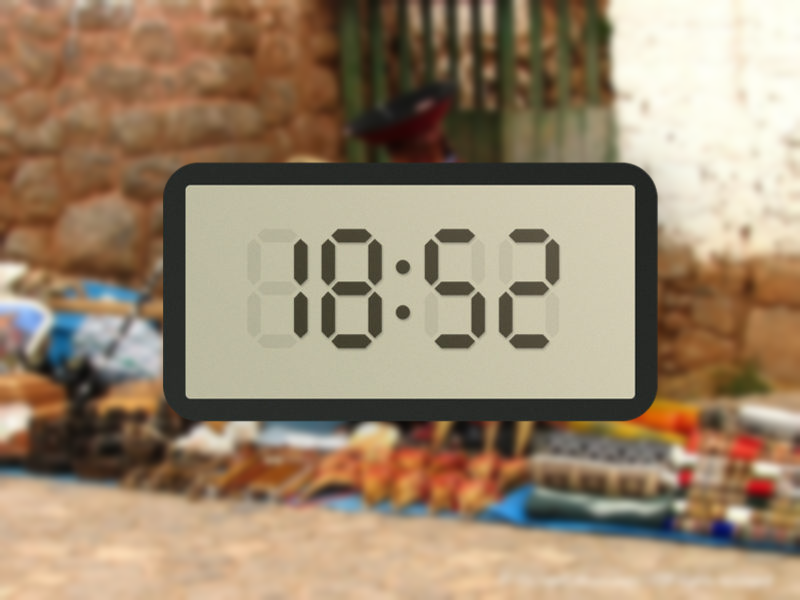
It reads 18:52
